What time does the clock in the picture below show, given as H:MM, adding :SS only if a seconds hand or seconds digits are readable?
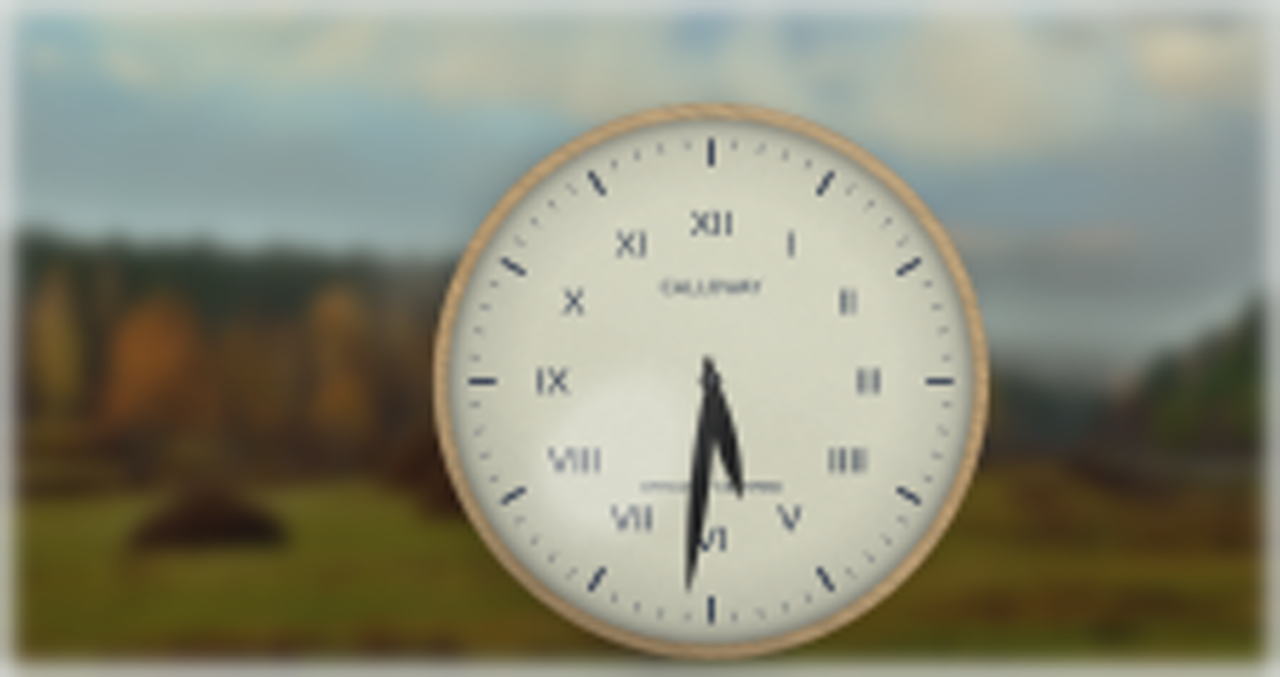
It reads 5:31
